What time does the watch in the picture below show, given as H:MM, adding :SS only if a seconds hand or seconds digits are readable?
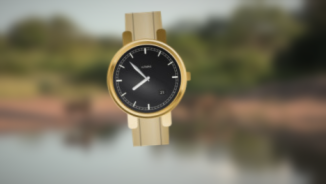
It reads 7:53
